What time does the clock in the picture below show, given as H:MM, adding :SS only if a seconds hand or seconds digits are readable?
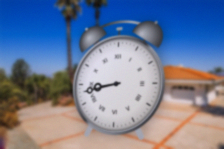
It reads 8:43
